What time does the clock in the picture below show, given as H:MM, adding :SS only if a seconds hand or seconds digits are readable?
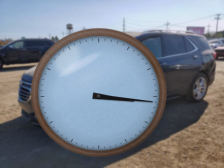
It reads 3:16
